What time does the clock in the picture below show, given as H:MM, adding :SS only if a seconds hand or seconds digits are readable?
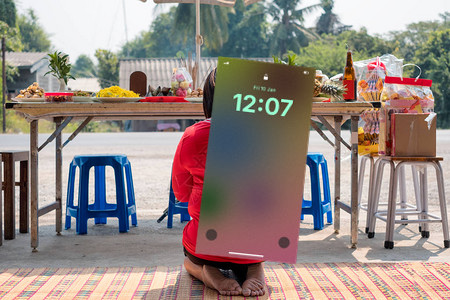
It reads 12:07
